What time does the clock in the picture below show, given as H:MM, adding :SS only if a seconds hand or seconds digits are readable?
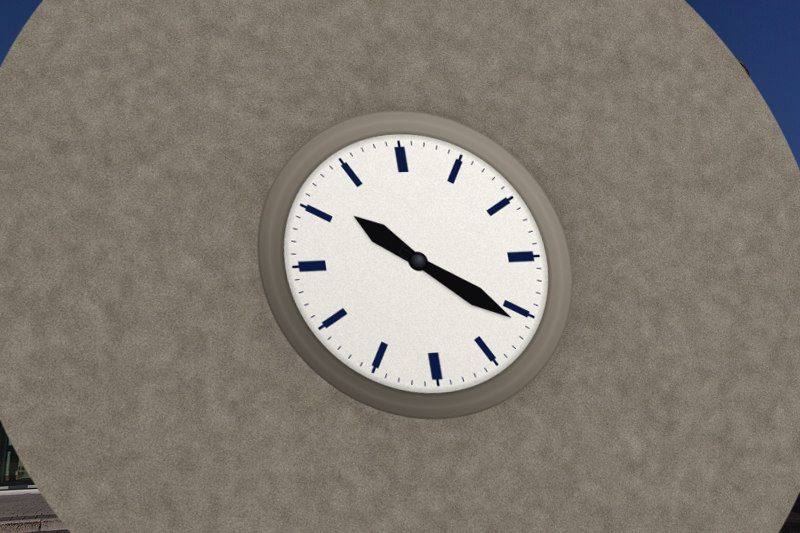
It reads 10:21
